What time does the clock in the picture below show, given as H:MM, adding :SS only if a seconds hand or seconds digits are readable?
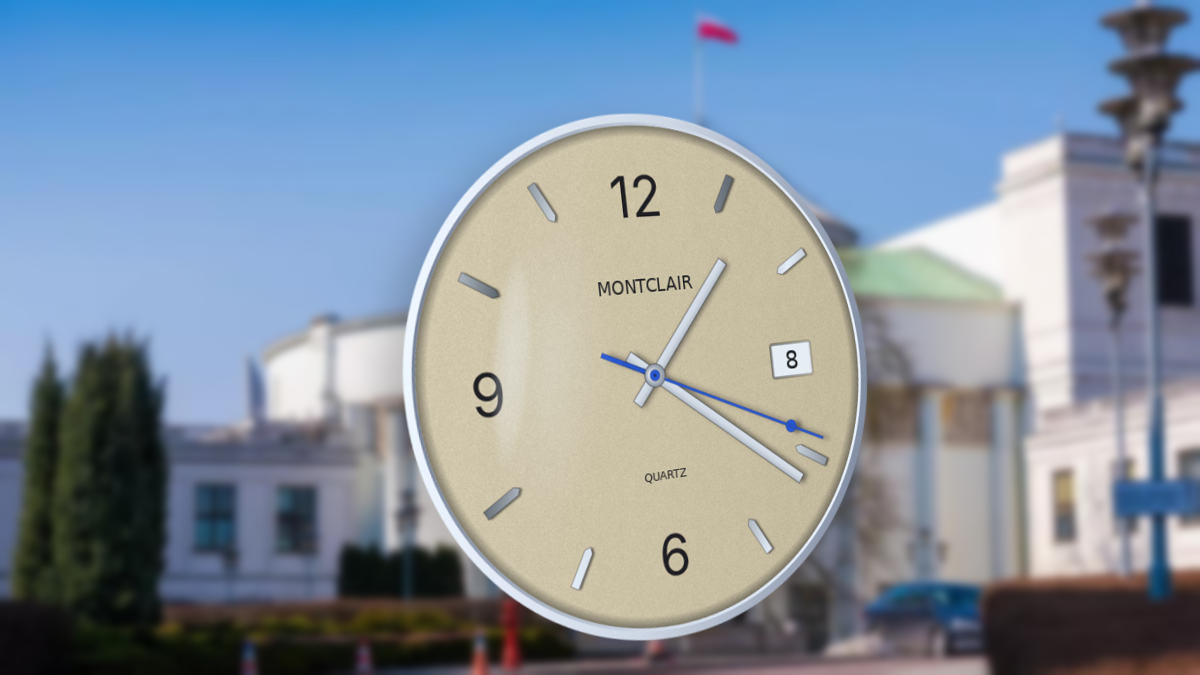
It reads 1:21:19
